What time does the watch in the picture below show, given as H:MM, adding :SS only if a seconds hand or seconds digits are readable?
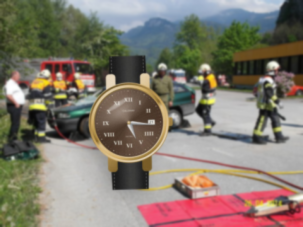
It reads 5:16
